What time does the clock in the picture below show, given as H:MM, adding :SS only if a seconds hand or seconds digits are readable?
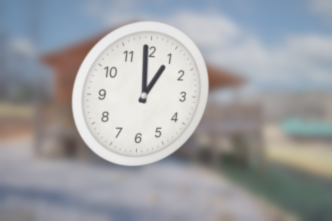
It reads 12:59
